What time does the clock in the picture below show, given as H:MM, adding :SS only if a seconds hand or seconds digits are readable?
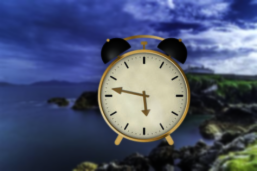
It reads 5:47
